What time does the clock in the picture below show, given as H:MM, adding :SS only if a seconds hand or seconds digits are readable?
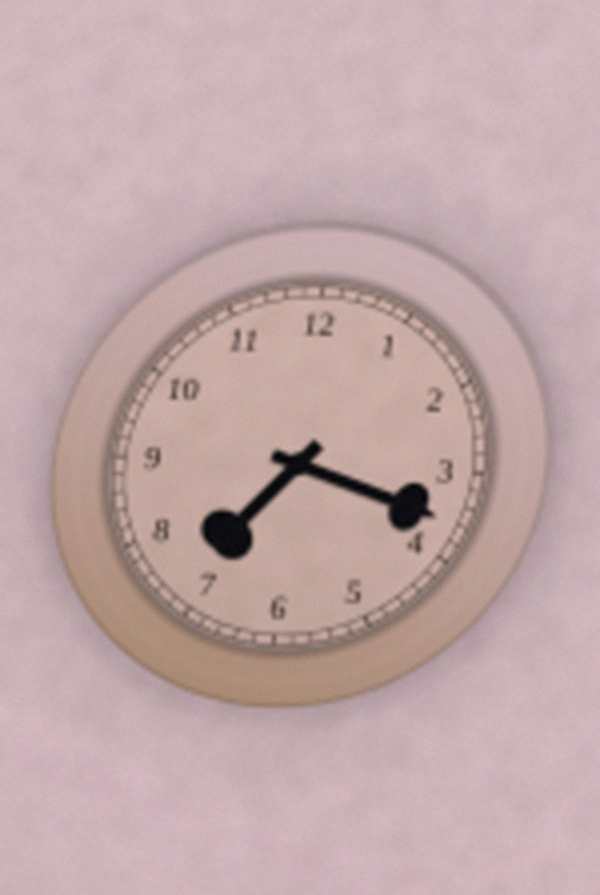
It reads 7:18
